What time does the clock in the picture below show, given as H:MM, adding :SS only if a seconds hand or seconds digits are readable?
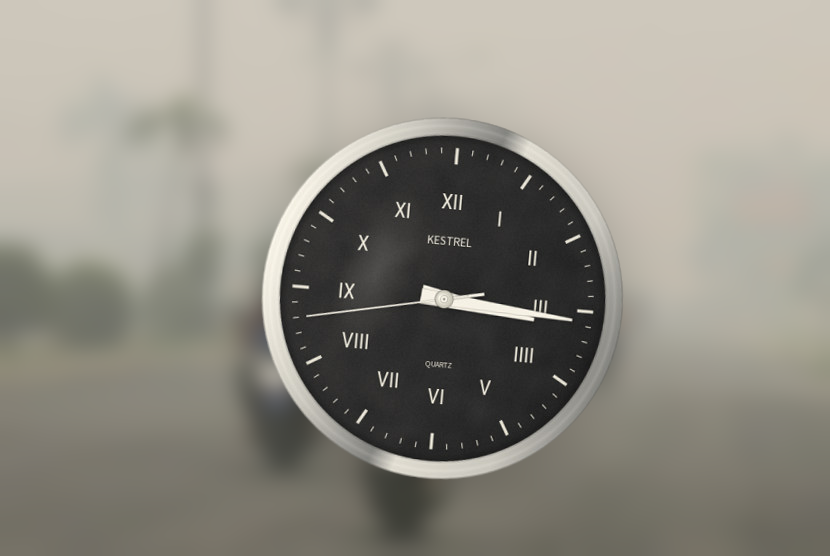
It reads 3:15:43
